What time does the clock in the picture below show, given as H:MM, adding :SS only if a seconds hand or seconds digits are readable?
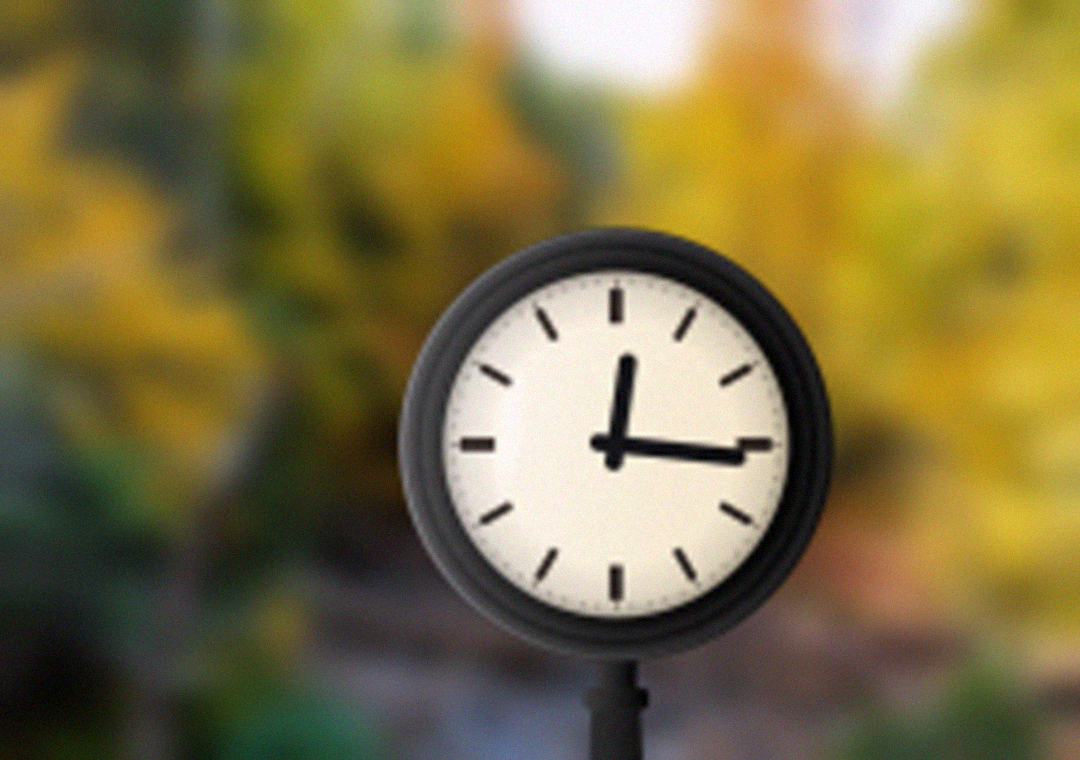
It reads 12:16
